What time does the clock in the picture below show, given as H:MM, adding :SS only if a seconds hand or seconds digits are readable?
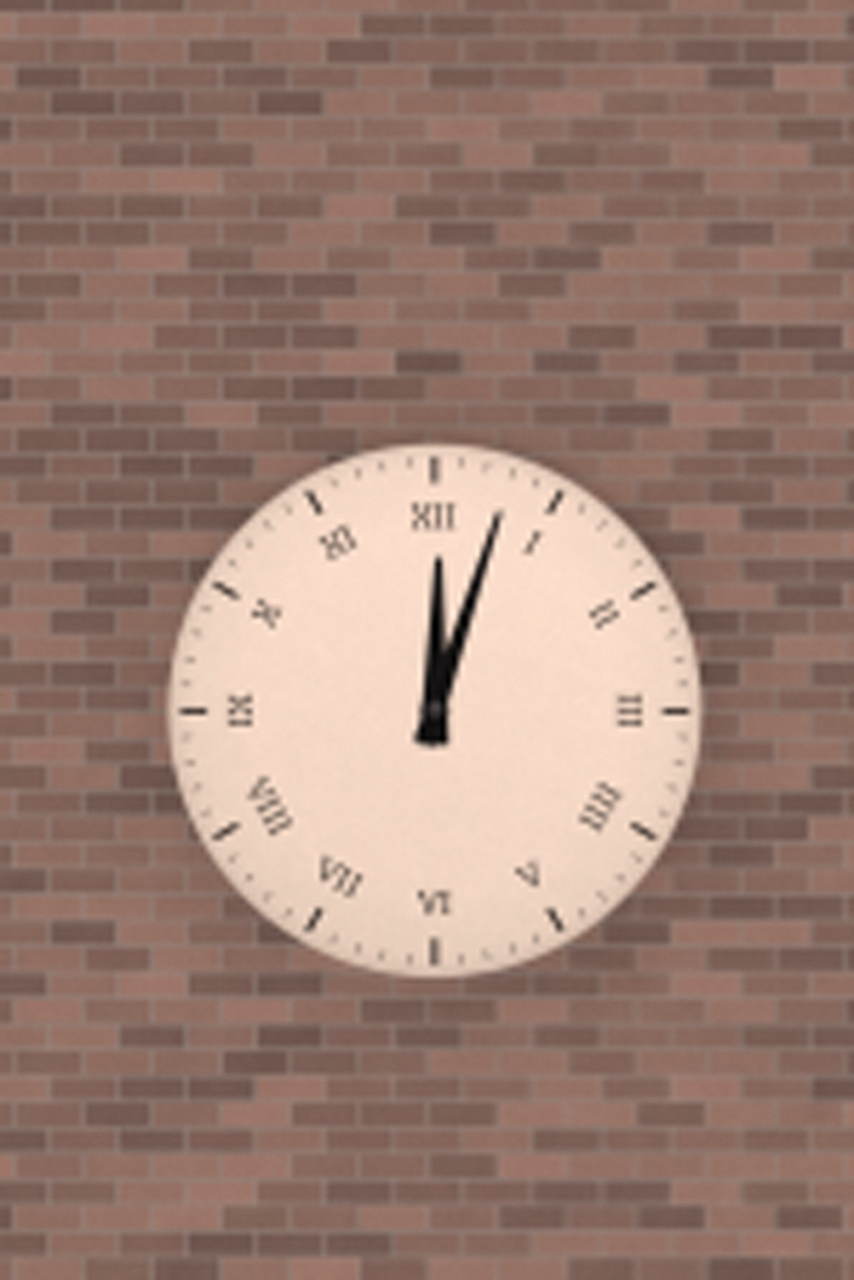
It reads 12:03
